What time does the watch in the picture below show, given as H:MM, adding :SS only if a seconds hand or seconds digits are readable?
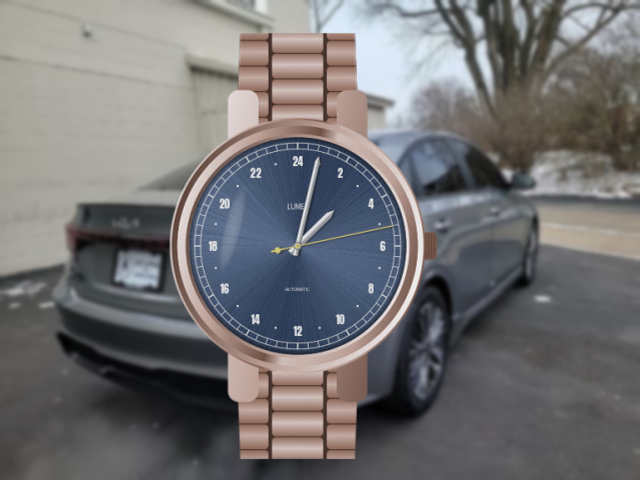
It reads 3:02:13
